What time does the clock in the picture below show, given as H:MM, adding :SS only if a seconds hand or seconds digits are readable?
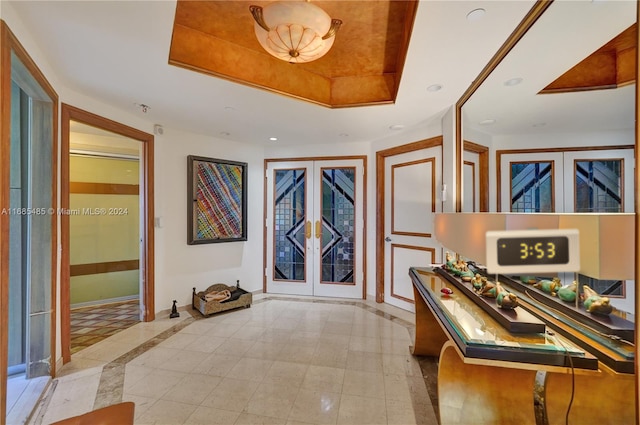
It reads 3:53
